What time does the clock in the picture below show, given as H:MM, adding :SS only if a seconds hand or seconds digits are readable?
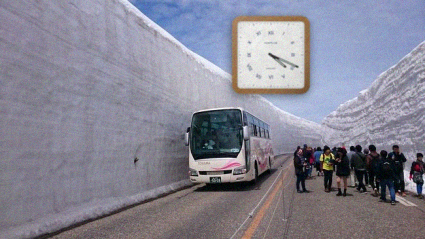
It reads 4:19
